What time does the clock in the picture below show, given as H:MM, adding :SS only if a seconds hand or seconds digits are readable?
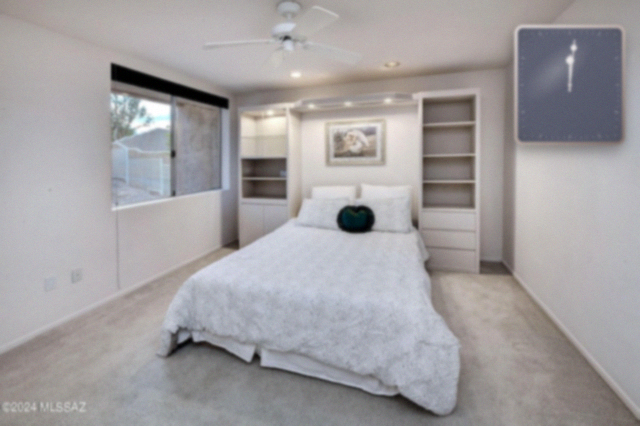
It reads 12:01
